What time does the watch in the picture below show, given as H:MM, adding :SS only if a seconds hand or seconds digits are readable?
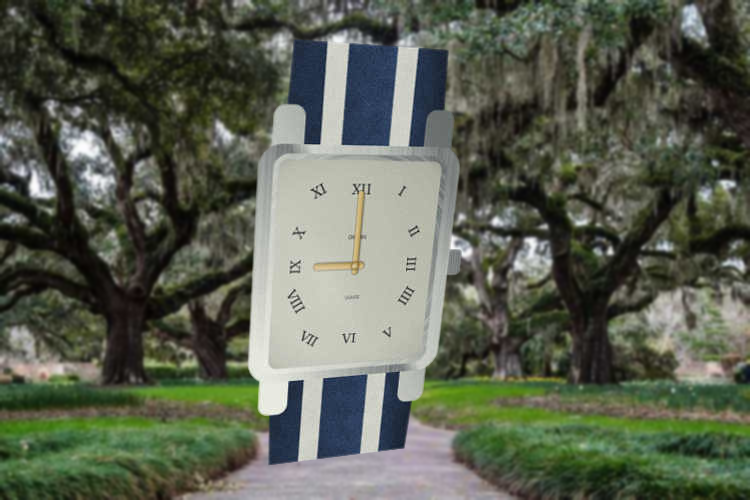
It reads 9:00
